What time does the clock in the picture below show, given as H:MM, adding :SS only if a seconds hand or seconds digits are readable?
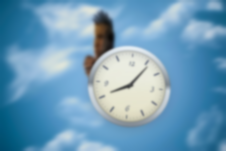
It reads 8:06
